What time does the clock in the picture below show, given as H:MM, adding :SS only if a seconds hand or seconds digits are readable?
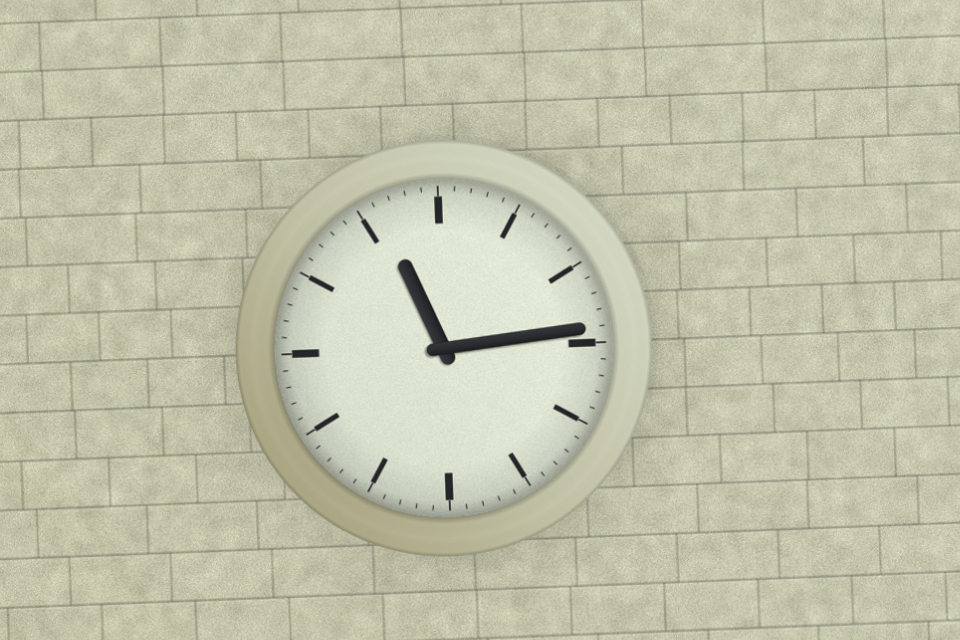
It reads 11:14
